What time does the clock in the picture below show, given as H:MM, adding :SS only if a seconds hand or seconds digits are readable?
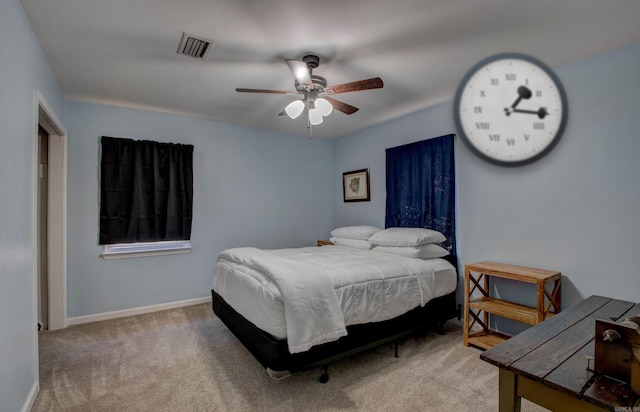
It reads 1:16
